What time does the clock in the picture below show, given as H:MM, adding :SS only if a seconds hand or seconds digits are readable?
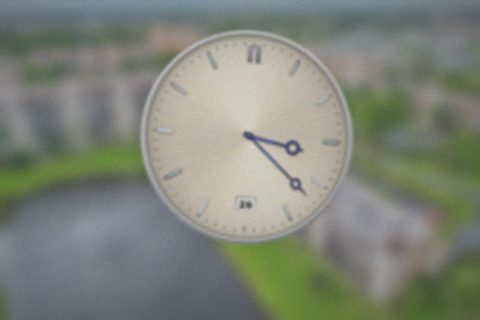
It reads 3:22
